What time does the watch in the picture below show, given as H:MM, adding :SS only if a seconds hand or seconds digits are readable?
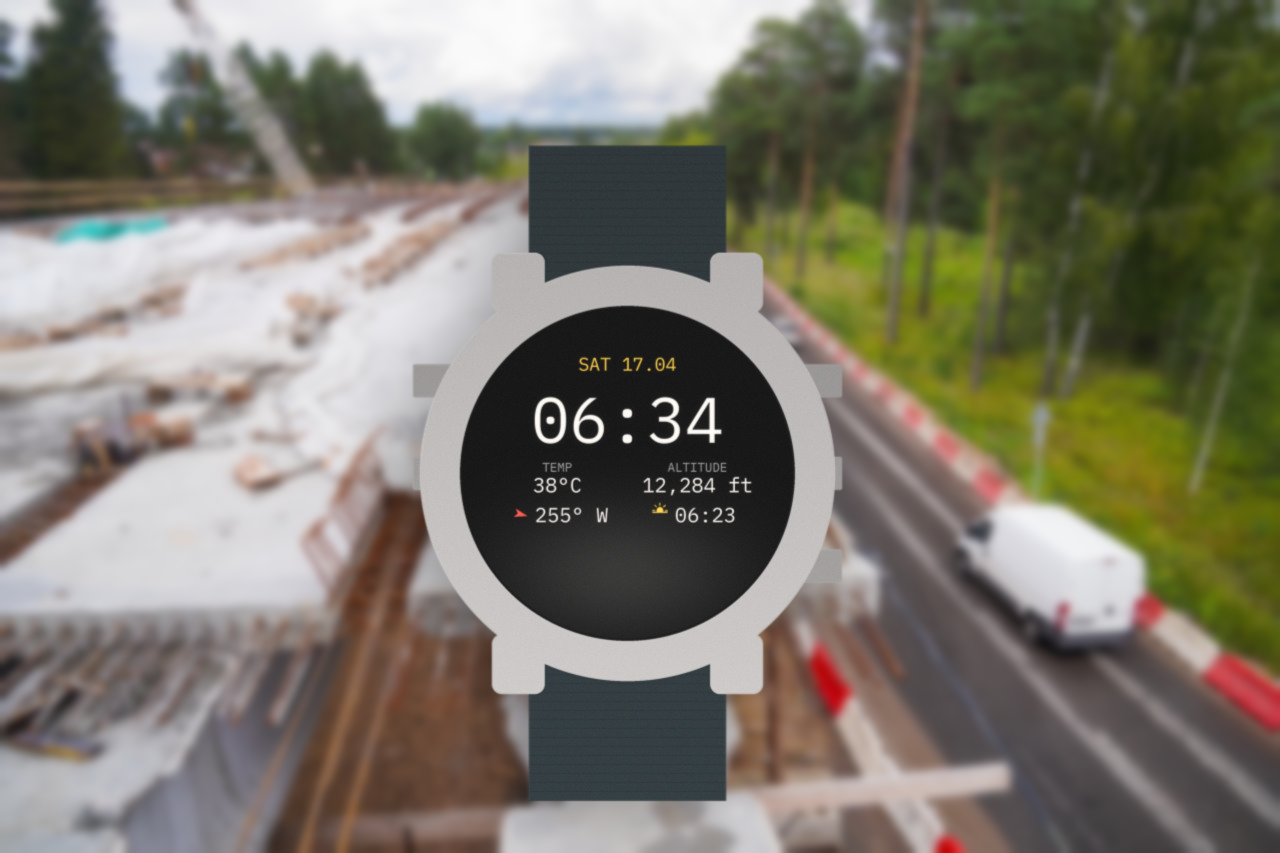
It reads 6:34
